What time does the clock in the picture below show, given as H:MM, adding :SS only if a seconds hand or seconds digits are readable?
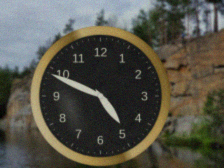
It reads 4:49
